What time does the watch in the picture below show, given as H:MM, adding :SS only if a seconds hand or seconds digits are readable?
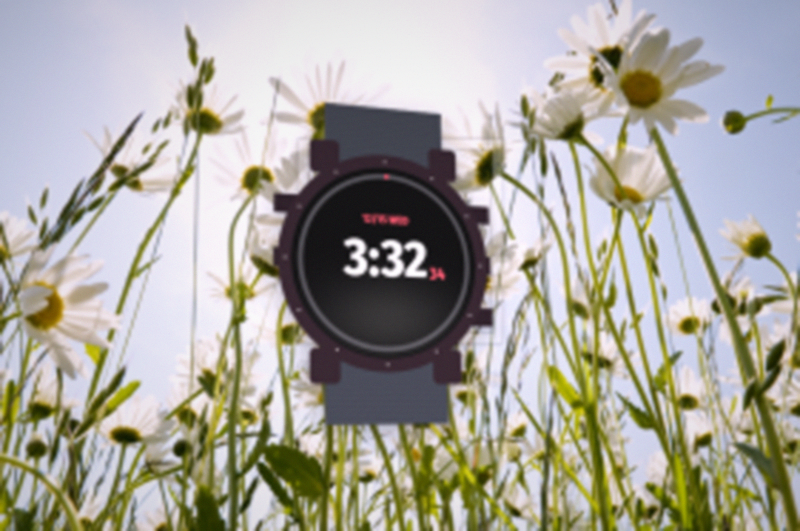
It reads 3:32
